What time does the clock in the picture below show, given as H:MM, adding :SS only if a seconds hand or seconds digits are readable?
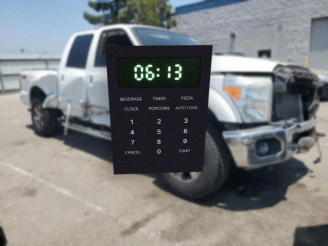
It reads 6:13
